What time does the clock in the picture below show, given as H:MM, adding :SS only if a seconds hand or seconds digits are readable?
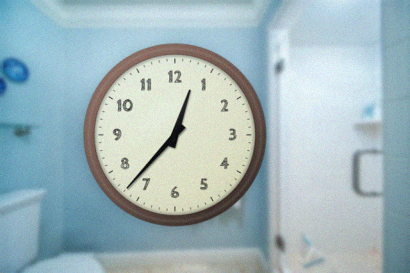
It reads 12:37
